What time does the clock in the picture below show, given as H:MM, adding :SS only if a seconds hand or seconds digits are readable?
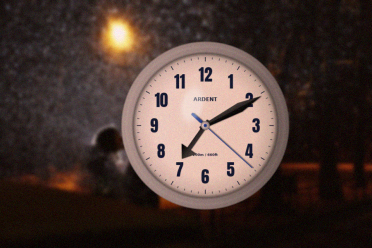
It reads 7:10:22
